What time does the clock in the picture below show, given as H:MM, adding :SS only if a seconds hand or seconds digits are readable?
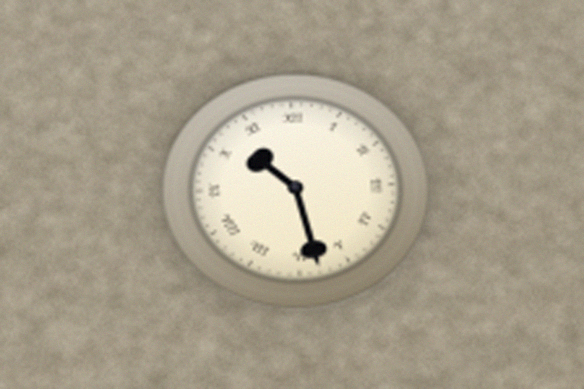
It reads 10:28
